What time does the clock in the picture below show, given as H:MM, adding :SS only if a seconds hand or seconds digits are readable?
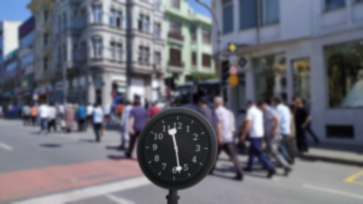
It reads 11:28
